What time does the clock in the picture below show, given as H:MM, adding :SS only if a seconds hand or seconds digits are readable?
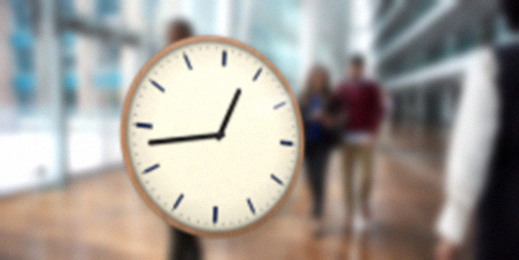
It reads 12:43
